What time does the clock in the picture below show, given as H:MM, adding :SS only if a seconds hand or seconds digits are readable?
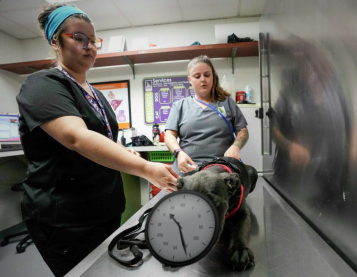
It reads 10:26
